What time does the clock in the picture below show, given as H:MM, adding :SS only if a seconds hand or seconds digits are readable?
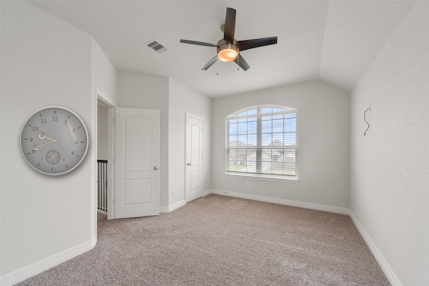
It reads 9:41
